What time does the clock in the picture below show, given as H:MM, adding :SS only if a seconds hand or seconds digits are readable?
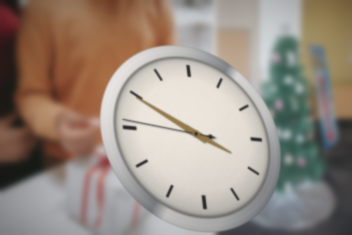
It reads 3:49:46
